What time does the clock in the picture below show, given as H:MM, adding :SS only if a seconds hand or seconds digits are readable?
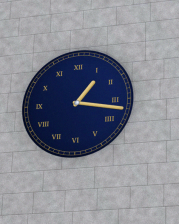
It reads 1:17
